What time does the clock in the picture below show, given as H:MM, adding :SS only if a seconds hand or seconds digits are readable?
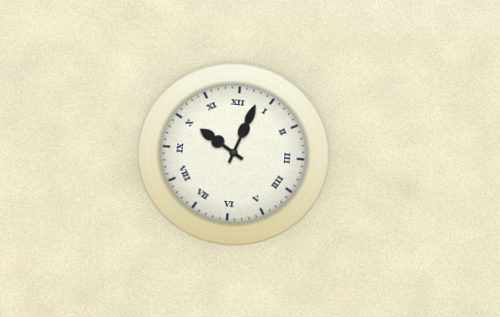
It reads 10:03
